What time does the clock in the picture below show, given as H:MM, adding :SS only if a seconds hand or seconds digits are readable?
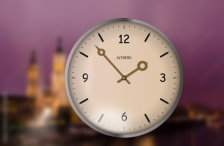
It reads 1:53
